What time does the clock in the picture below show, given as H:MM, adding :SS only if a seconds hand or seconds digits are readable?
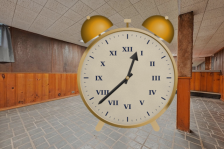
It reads 12:38
